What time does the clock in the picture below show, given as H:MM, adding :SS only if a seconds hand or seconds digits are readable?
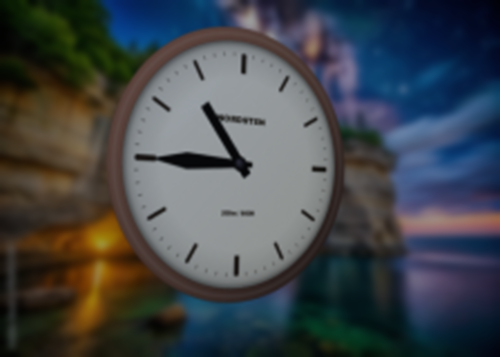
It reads 10:45
